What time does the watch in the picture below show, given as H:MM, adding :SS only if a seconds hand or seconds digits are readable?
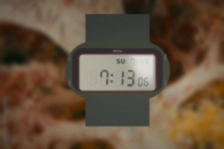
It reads 7:13
